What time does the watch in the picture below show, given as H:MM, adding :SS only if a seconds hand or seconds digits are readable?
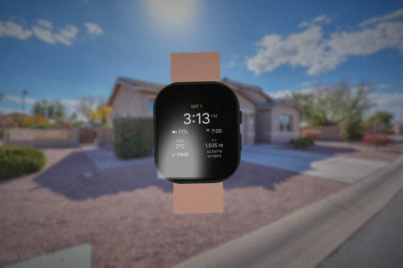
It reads 3:13
